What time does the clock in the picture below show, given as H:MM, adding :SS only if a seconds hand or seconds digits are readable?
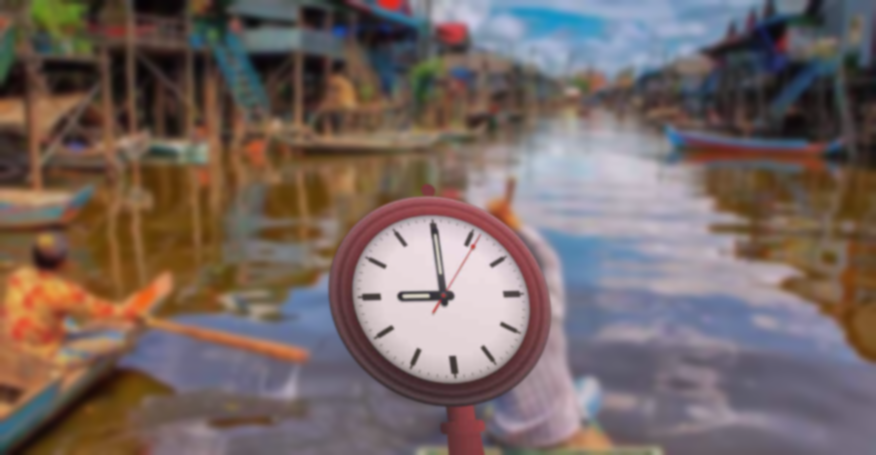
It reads 9:00:06
